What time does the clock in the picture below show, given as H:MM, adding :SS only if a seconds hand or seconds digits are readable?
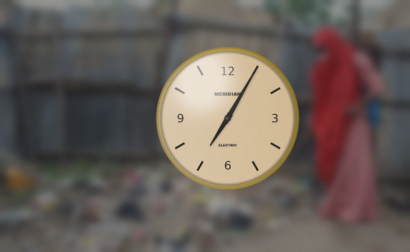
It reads 7:05
